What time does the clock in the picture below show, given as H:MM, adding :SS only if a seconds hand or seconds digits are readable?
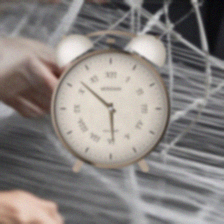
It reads 5:52
